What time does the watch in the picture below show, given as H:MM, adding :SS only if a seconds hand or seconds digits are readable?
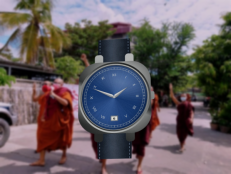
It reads 1:49
